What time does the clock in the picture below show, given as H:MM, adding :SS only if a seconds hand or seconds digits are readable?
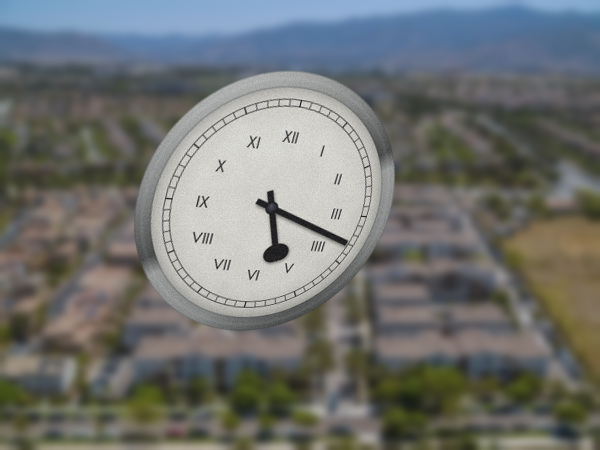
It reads 5:18
